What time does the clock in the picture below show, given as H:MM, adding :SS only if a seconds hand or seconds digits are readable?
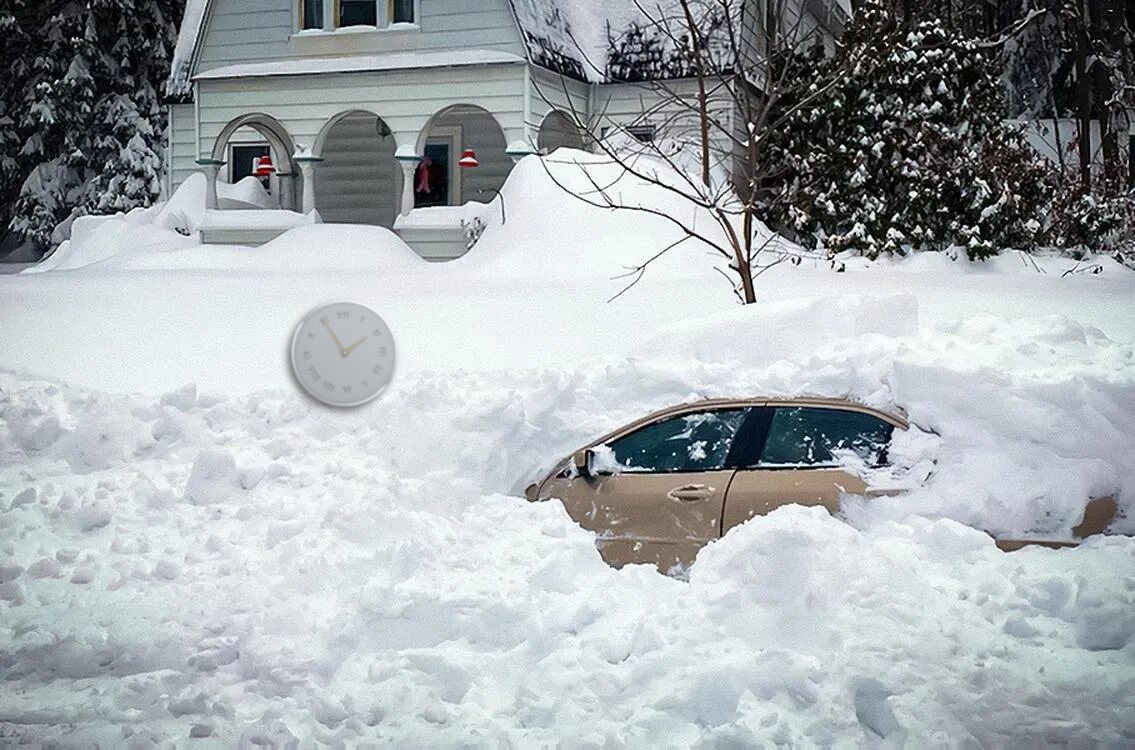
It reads 1:55
